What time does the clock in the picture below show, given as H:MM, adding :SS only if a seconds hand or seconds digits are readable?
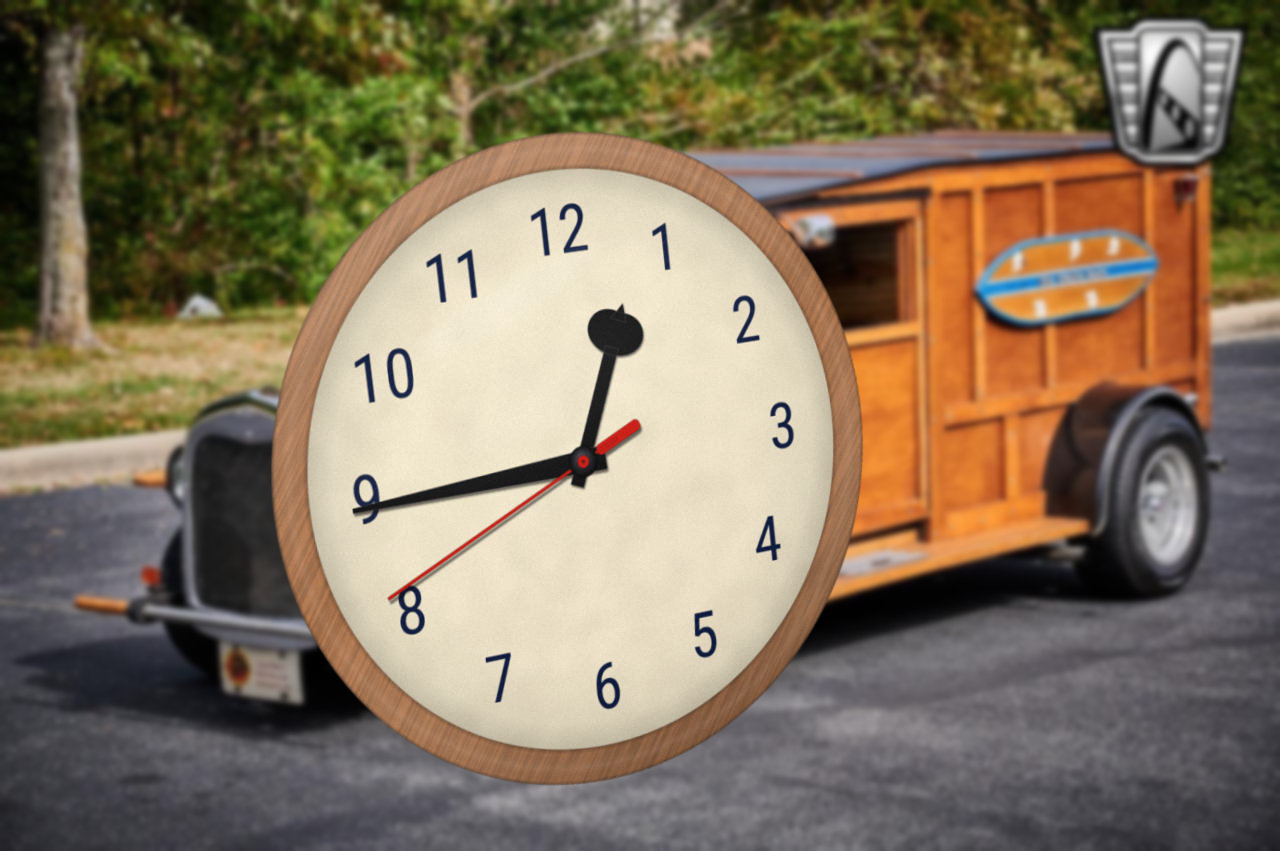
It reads 12:44:41
